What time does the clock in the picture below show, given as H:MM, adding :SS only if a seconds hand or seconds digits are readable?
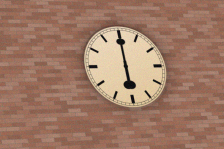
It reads 6:00
